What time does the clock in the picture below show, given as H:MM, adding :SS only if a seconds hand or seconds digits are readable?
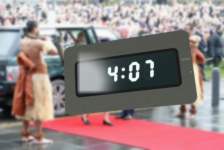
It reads 4:07
